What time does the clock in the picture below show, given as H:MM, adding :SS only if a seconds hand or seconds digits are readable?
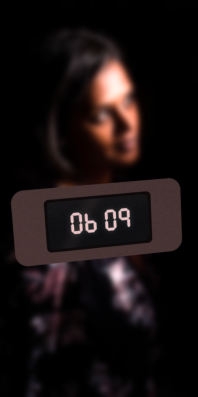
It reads 6:09
